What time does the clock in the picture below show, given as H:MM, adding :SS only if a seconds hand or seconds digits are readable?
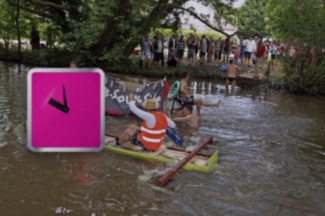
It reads 9:59
